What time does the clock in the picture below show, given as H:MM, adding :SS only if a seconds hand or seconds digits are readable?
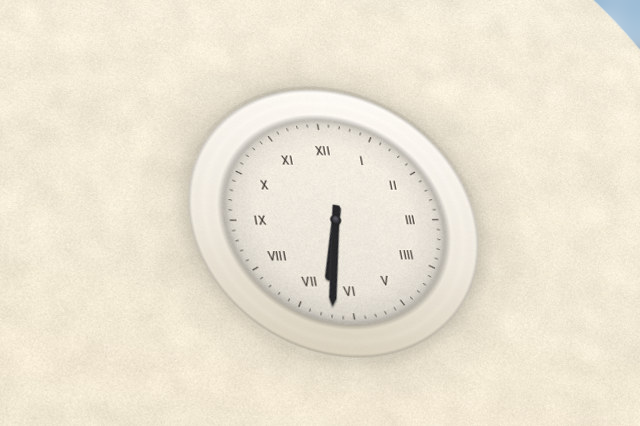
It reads 6:32
